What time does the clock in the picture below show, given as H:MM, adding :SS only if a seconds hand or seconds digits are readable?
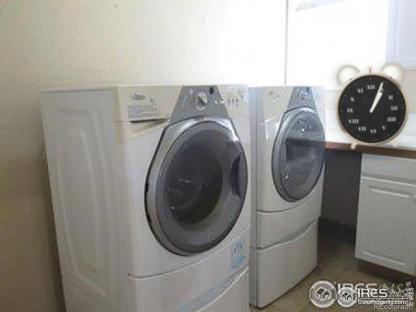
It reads 1:04
